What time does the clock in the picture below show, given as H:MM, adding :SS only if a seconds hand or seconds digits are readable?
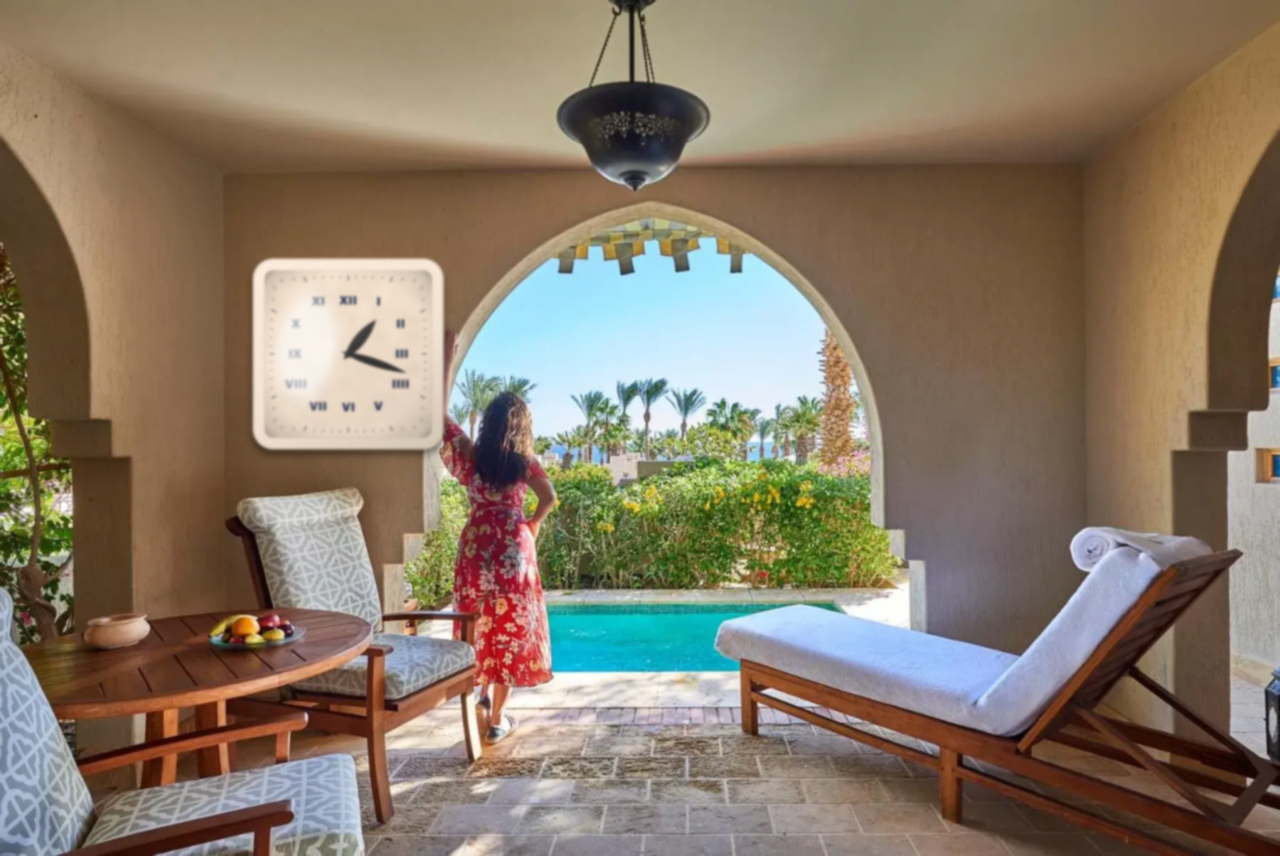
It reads 1:18
